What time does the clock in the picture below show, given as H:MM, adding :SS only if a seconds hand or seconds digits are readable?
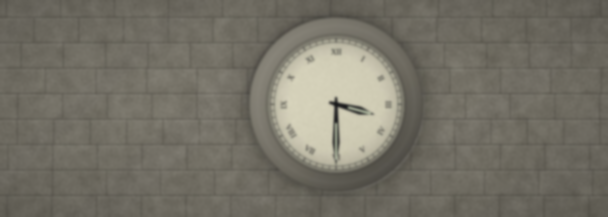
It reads 3:30
